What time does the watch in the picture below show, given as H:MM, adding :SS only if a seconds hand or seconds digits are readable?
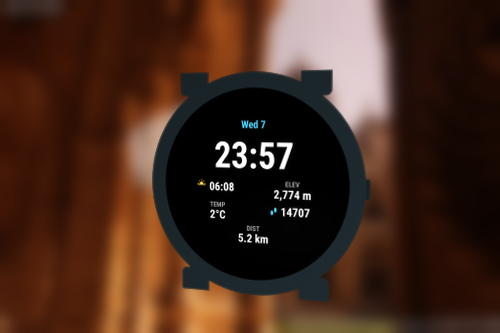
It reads 23:57
